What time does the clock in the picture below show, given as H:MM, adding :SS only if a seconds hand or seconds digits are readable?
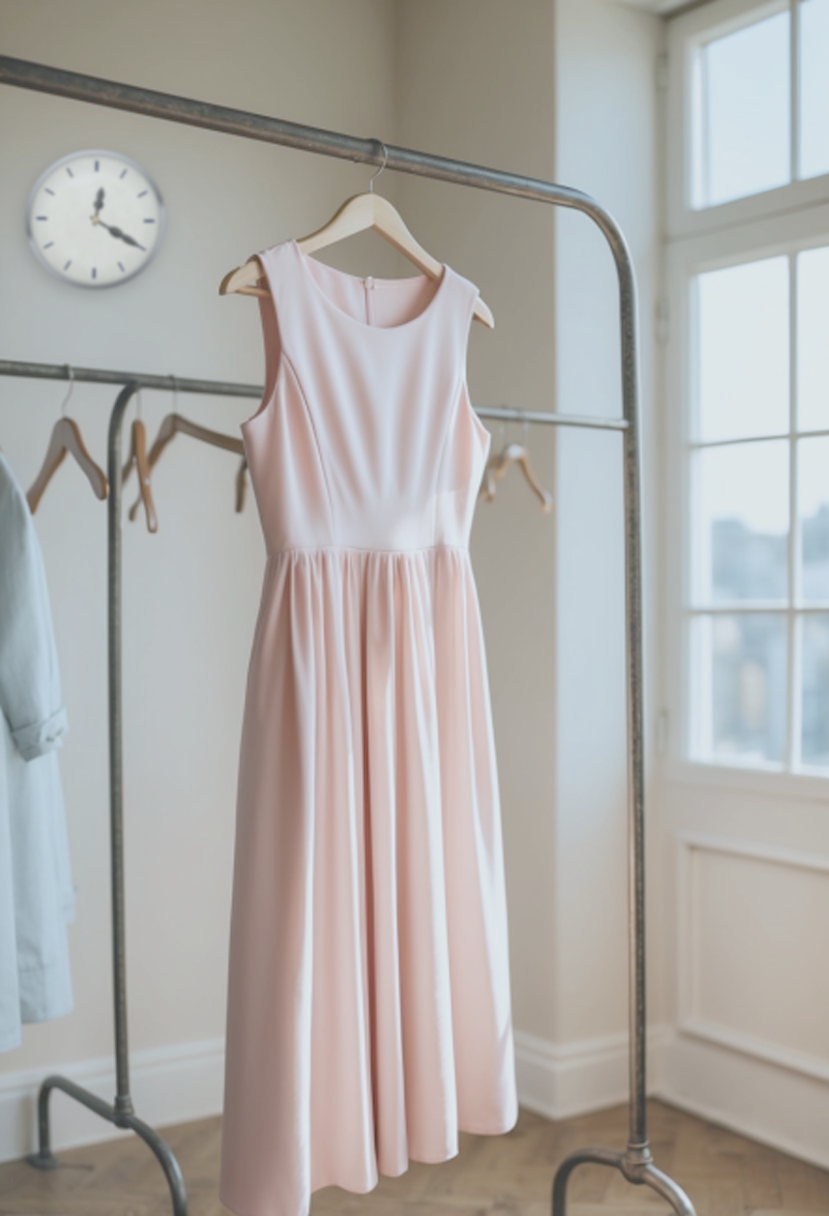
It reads 12:20
